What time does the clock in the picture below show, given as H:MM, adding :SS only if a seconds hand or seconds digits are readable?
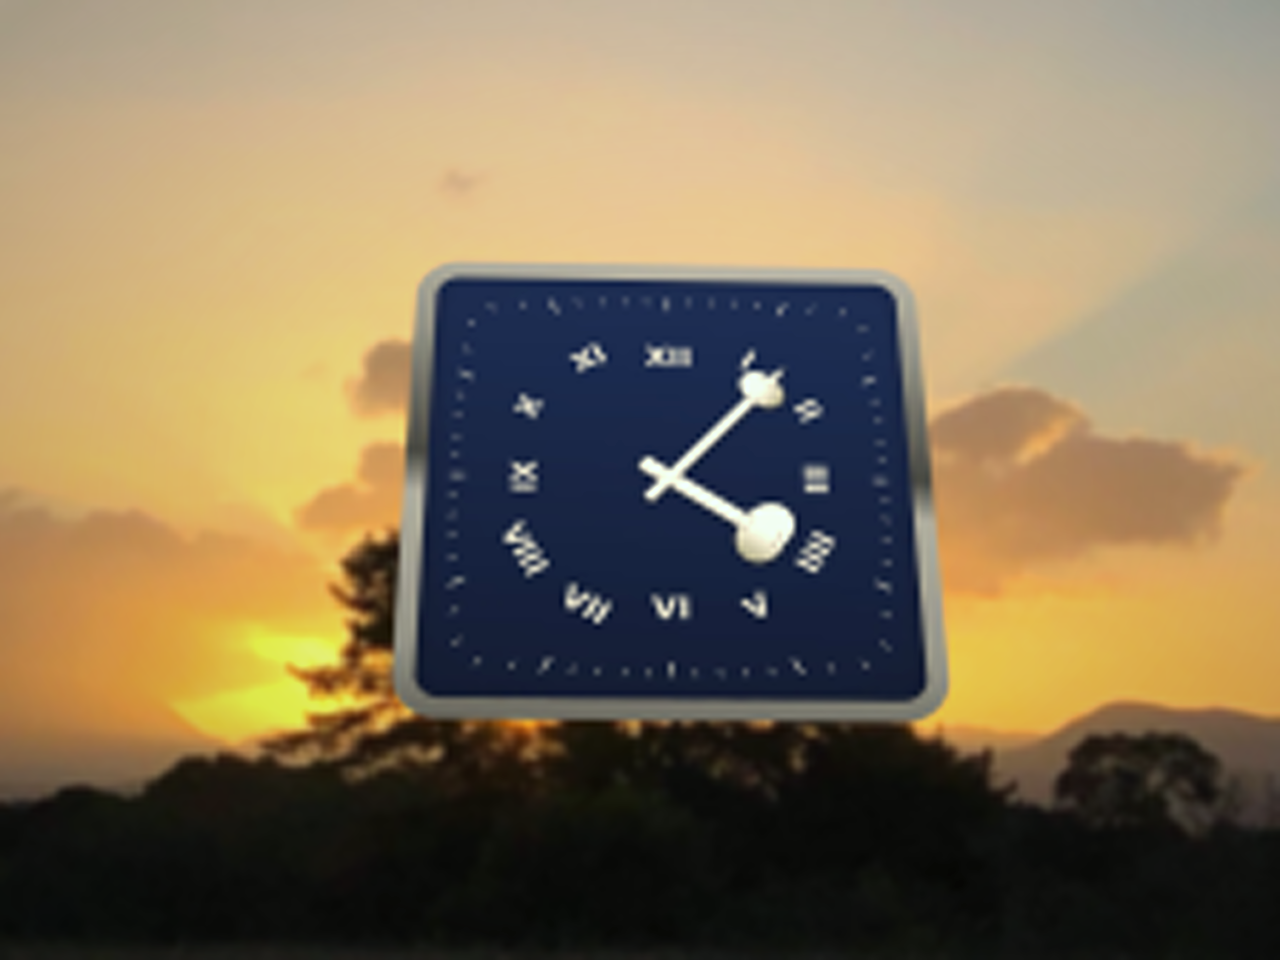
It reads 4:07
